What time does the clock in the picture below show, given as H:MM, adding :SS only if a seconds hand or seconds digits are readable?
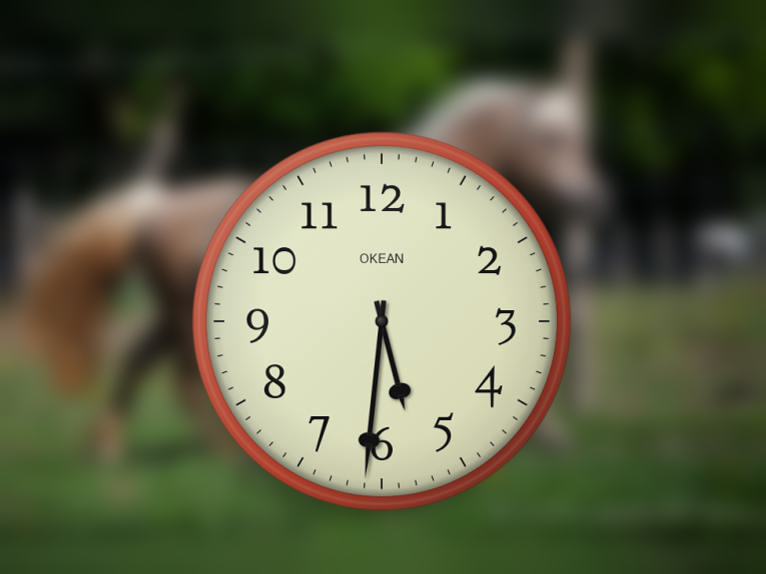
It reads 5:31
